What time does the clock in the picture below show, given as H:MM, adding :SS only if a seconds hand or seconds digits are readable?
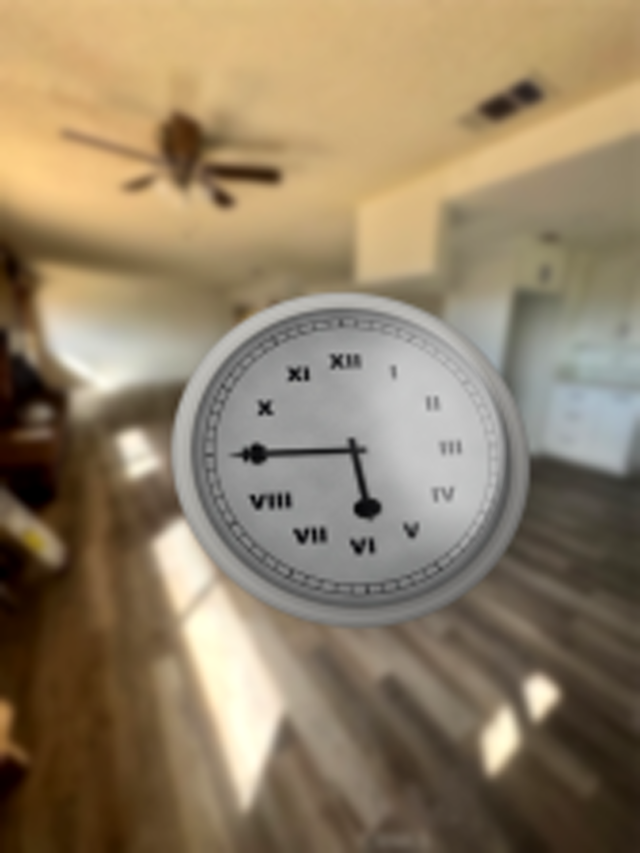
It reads 5:45
